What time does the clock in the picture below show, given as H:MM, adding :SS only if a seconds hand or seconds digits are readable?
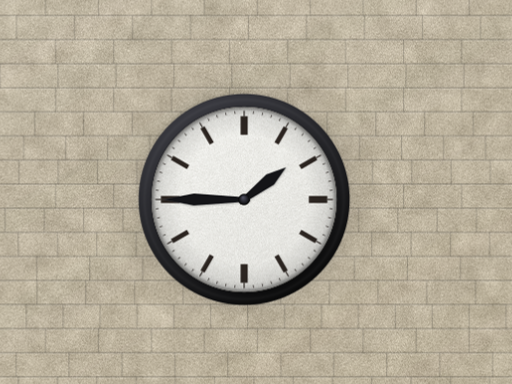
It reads 1:45
